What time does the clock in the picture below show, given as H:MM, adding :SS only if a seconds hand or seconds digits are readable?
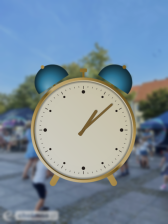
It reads 1:08
